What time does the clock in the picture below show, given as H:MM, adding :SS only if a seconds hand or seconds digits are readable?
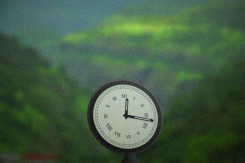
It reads 12:17
